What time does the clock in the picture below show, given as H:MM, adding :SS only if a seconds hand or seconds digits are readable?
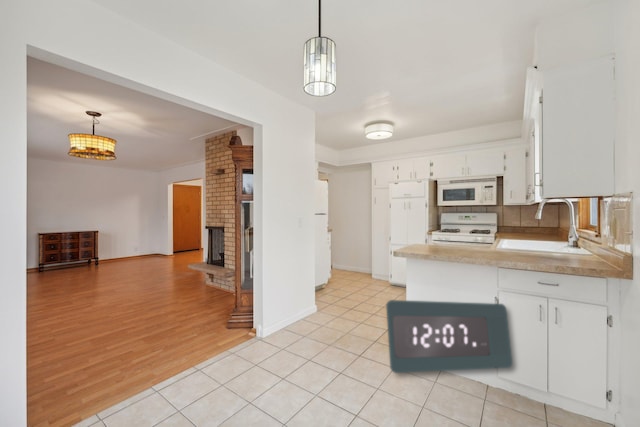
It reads 12:07
